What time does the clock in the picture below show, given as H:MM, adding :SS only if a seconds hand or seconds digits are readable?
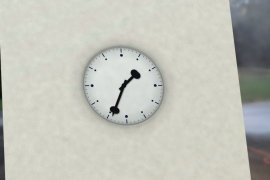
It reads 1:34
